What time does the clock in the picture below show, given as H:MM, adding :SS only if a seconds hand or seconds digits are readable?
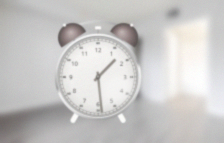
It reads 1:29
